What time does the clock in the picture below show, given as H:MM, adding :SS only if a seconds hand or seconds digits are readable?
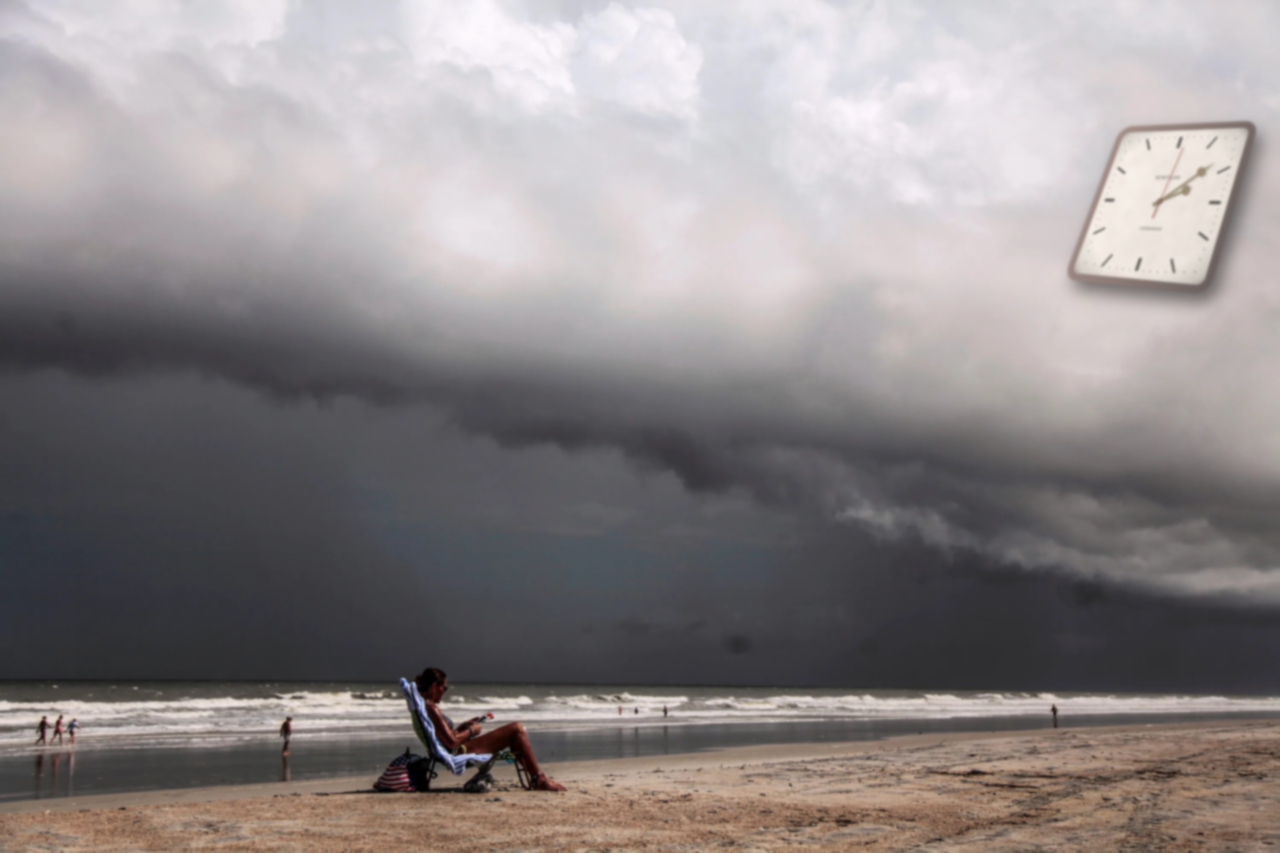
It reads 2:08:01
